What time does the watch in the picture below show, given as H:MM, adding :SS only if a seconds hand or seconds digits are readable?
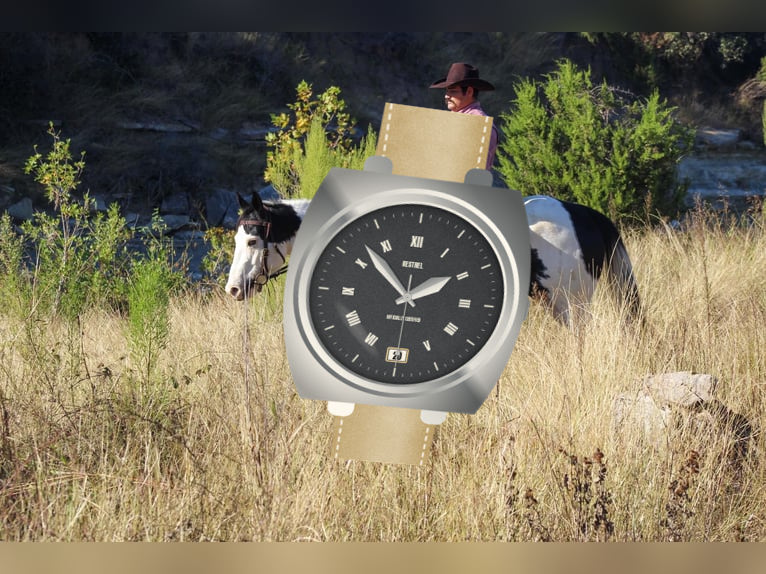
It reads 1:52:30
